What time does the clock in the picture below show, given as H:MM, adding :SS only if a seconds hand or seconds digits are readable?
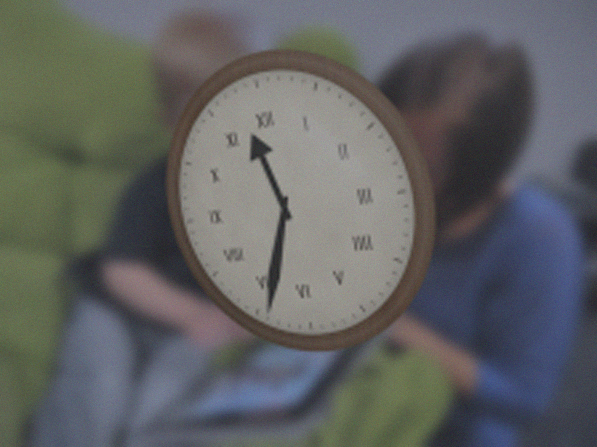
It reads 11:34
